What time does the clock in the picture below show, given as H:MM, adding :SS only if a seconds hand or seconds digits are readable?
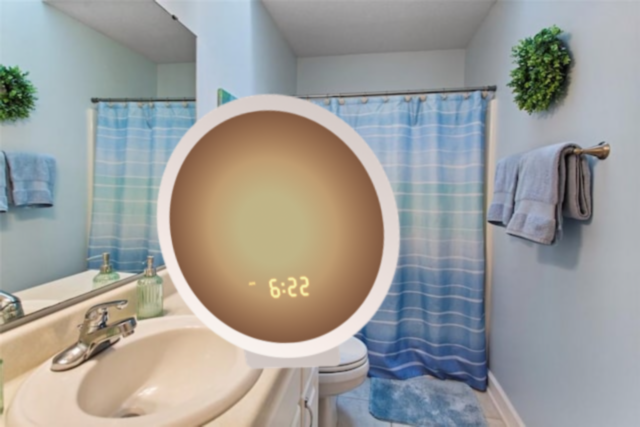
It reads 6:22
